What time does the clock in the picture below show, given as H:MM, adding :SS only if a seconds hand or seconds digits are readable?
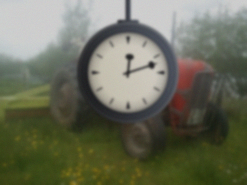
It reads 12:12
